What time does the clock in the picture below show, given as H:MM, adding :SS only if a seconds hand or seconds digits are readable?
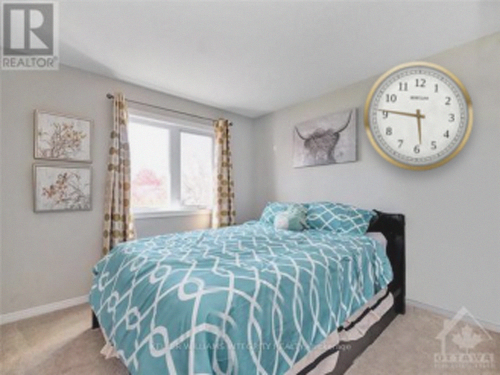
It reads 5:46
